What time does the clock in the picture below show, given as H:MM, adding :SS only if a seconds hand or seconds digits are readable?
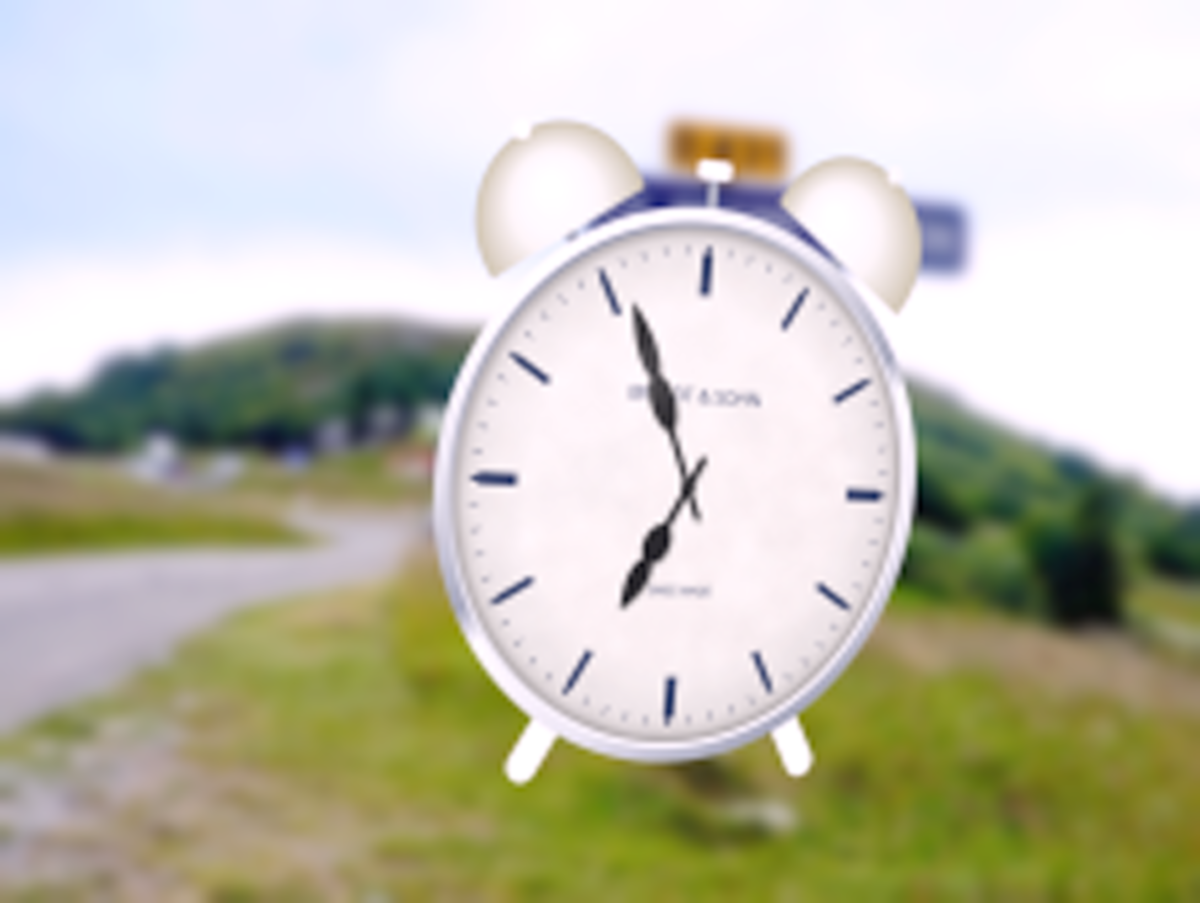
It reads 6:56
